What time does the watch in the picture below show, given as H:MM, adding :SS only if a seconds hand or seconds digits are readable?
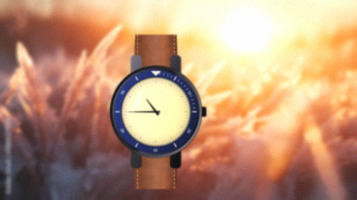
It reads 10:45
